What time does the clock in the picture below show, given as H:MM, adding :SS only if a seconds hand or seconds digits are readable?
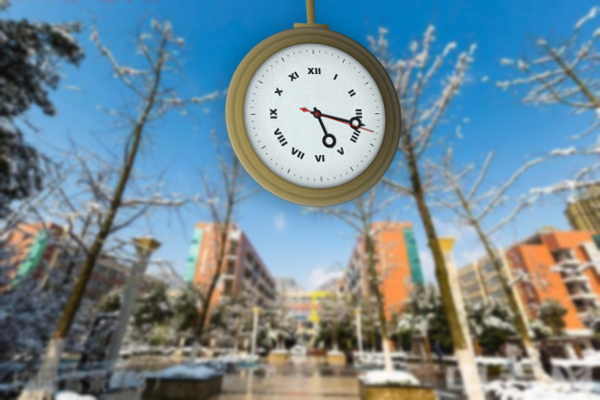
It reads 5:17:18
